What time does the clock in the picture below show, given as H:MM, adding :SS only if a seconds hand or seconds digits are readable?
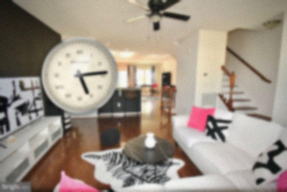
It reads 5:14
